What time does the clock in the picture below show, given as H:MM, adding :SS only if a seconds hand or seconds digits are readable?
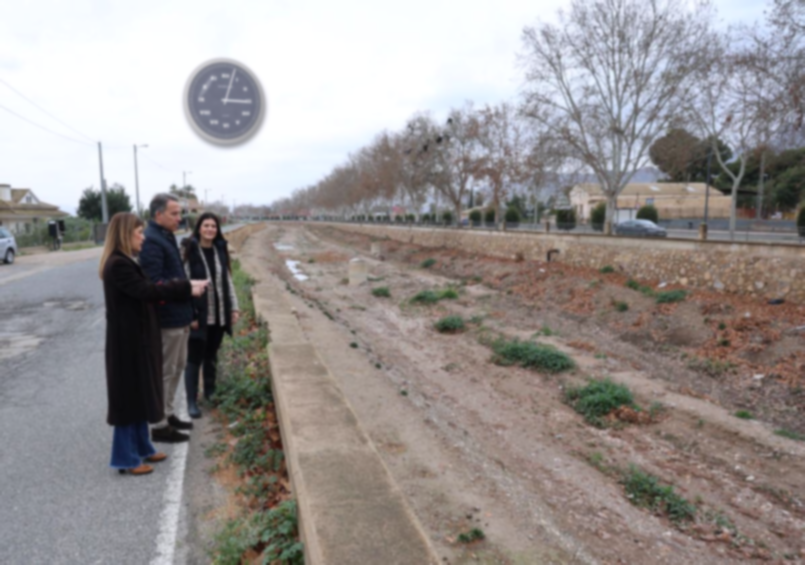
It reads 3:03
